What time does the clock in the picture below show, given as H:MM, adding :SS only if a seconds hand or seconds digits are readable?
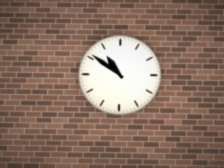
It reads 10:51
